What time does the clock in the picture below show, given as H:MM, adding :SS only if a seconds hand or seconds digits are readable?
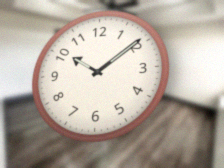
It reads 10:09
